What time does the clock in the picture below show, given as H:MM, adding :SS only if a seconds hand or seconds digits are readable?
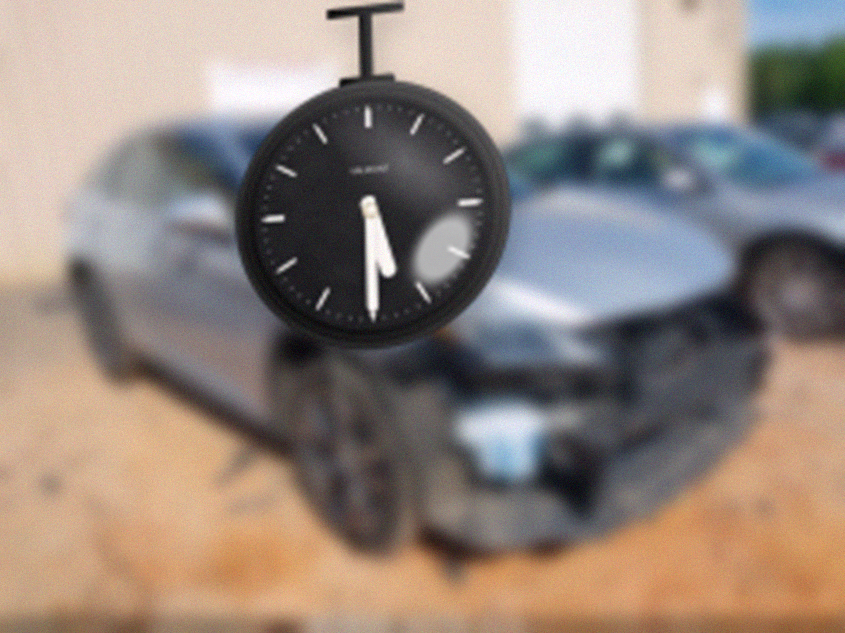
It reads 5:30
